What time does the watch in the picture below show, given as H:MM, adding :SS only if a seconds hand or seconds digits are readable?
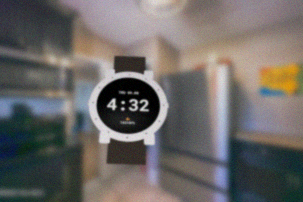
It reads 4:32
